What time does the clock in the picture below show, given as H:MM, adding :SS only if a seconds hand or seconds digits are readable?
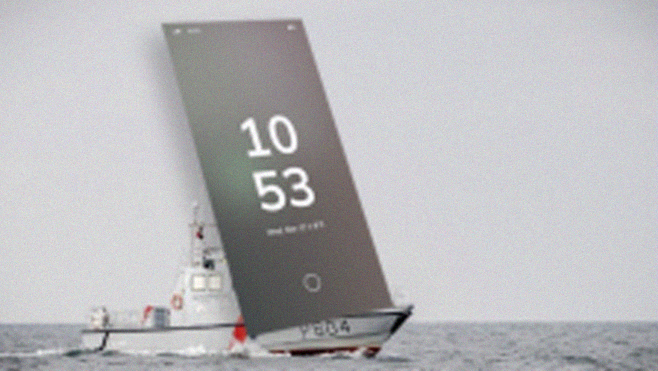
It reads 10:53
